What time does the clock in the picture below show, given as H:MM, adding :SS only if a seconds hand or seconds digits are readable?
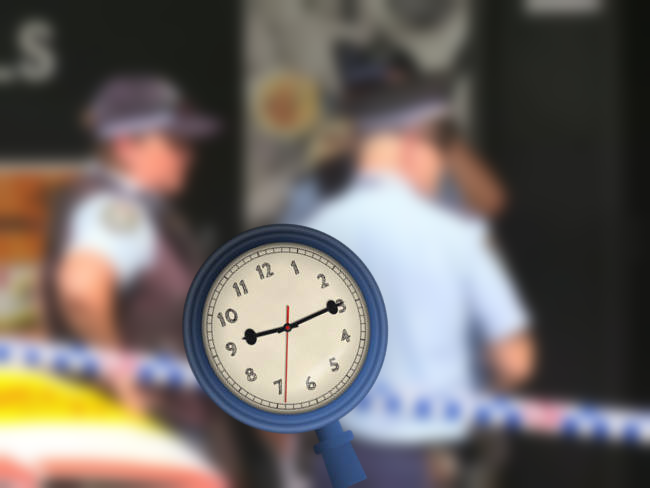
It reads 9:14:34
